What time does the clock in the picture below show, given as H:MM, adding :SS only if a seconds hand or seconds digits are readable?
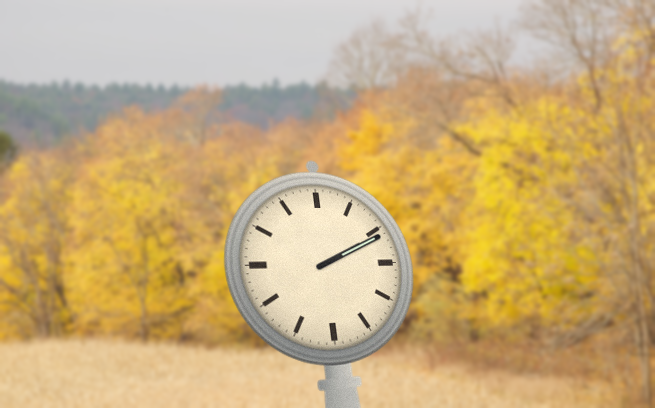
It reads 2:11
